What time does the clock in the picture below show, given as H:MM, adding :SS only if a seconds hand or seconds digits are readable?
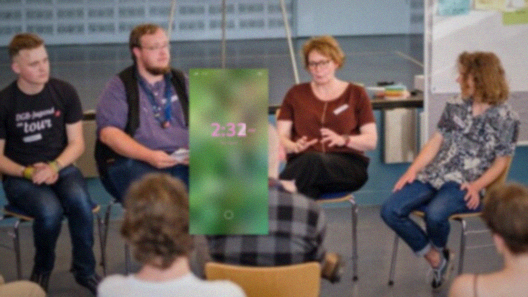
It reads 2:32
